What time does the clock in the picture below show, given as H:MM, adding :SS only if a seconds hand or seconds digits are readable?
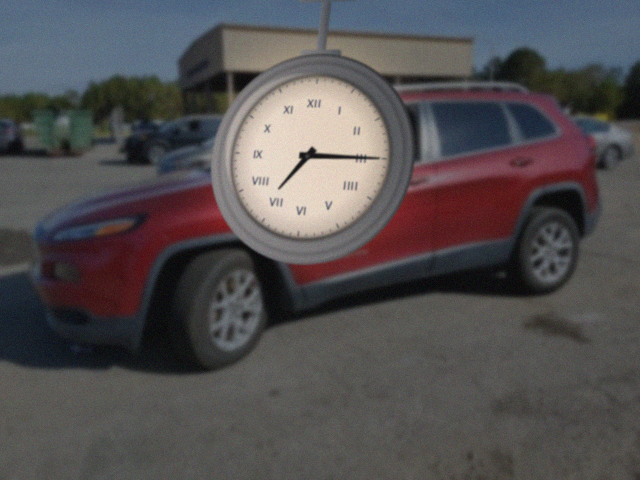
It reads 7:15
